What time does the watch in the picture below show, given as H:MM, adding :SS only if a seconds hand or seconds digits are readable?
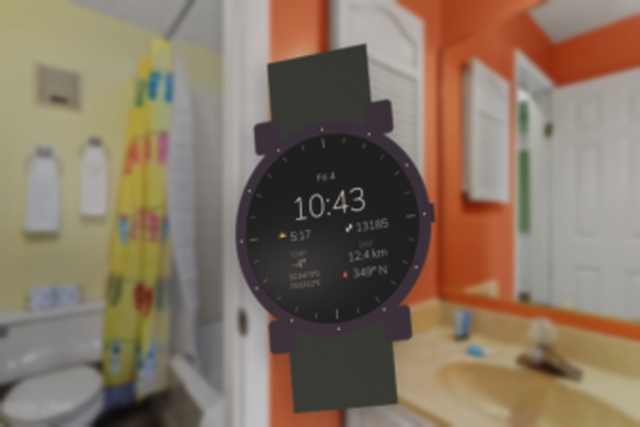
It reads 10:43
